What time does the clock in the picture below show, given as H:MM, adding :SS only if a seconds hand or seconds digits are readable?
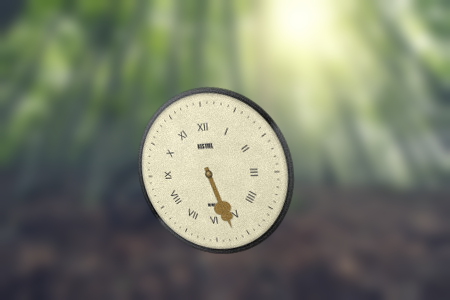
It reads 5:27
